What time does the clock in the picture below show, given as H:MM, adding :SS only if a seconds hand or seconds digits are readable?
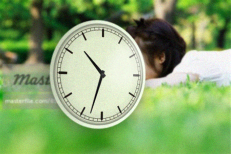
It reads 10:33
